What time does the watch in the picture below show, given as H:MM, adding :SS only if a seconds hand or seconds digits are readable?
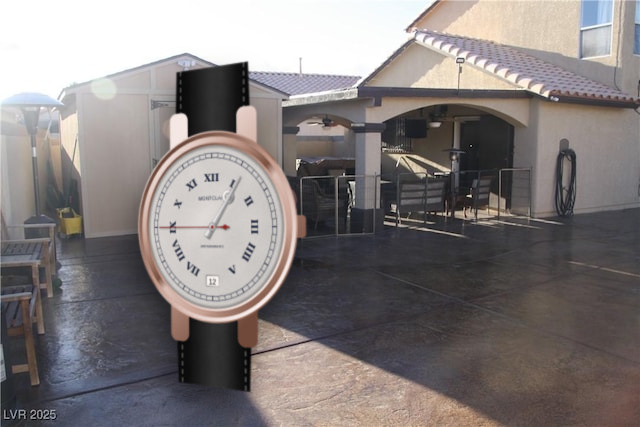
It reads 1:05:45
